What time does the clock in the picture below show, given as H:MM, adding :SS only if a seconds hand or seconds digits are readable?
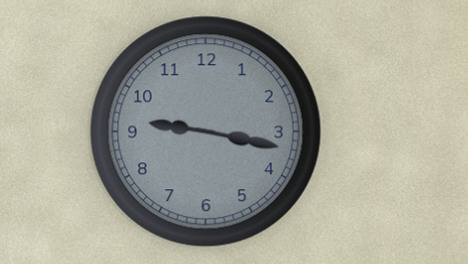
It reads 9:17
